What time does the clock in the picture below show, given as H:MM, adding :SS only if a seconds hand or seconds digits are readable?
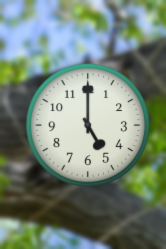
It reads 5:00
